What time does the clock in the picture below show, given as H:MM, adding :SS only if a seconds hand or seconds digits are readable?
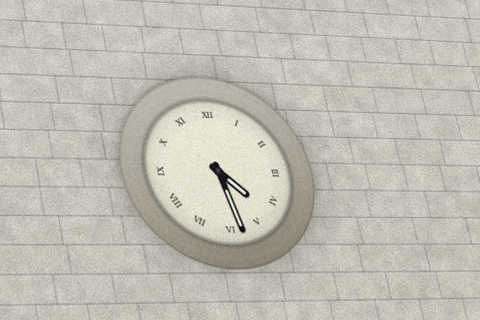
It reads 4:28
